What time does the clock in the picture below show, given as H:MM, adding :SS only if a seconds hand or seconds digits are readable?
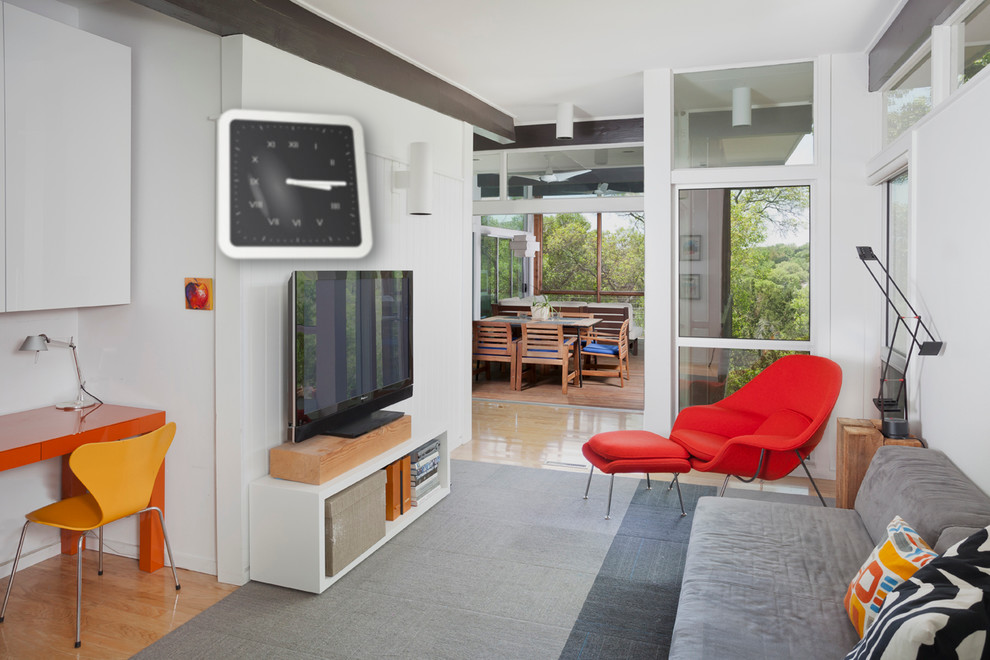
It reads 3:15
